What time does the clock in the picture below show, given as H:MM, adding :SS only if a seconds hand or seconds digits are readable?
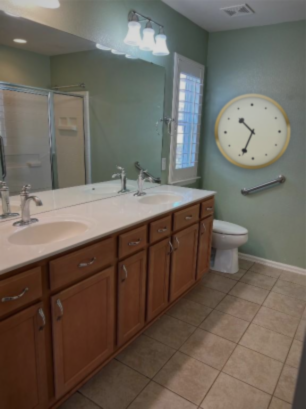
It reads 10:34
